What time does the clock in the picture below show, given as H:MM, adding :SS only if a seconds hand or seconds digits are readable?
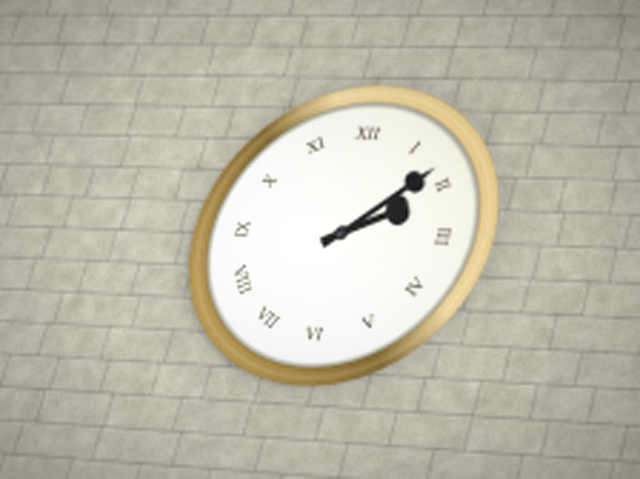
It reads 2:08
